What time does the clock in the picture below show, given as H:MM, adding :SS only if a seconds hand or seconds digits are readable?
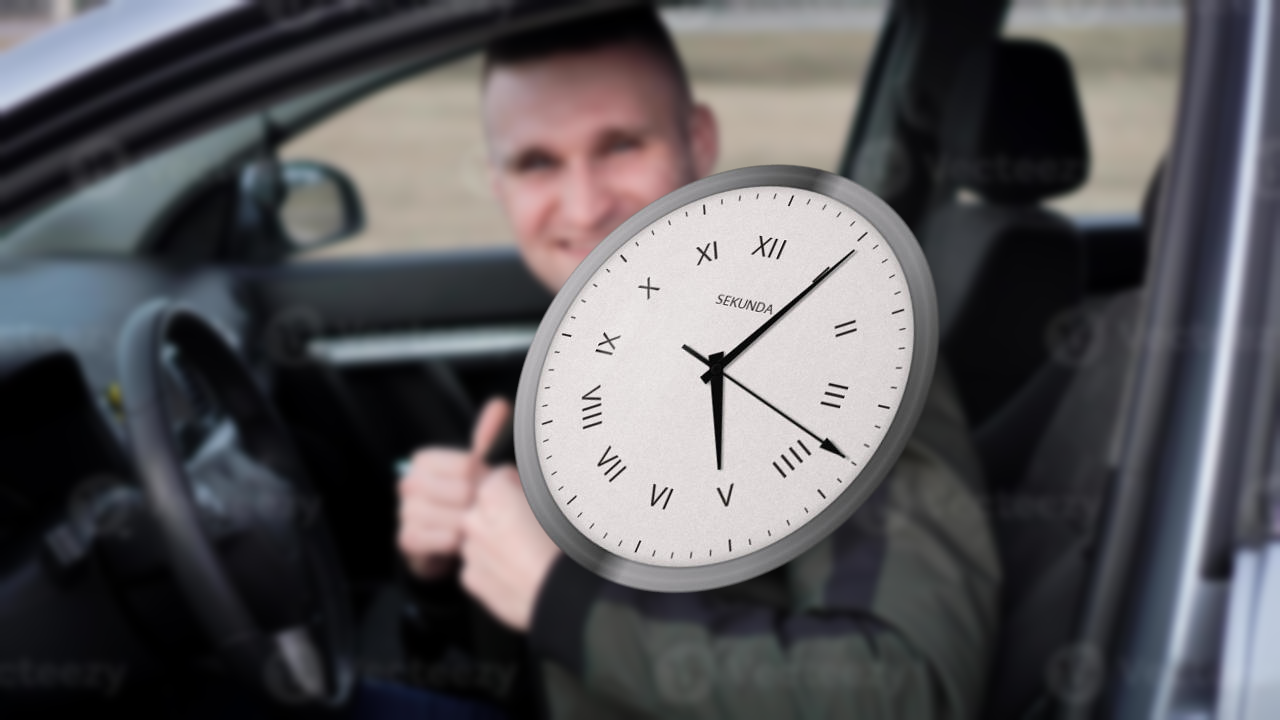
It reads 5:05:18
